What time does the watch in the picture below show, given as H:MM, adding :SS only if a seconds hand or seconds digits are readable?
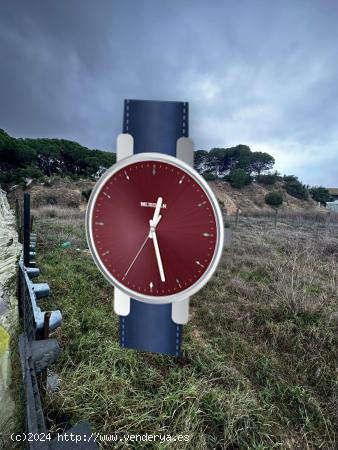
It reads 12:27:35
